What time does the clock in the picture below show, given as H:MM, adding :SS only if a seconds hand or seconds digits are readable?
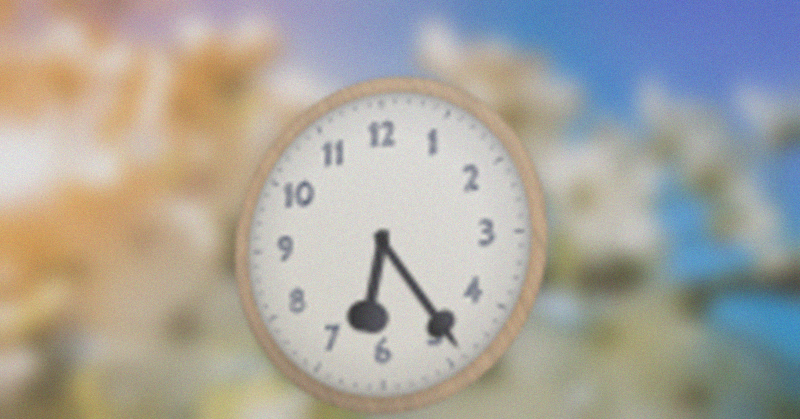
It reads 6:24
